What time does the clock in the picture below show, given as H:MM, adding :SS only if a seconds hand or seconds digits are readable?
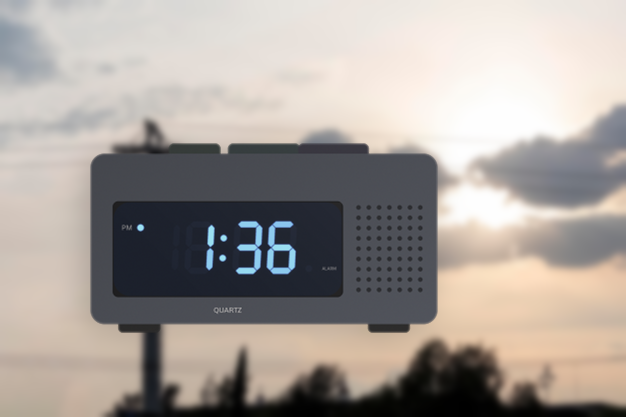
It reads 1:36
